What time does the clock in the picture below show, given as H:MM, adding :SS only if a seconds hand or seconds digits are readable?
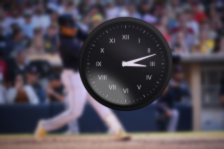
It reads 3:12
